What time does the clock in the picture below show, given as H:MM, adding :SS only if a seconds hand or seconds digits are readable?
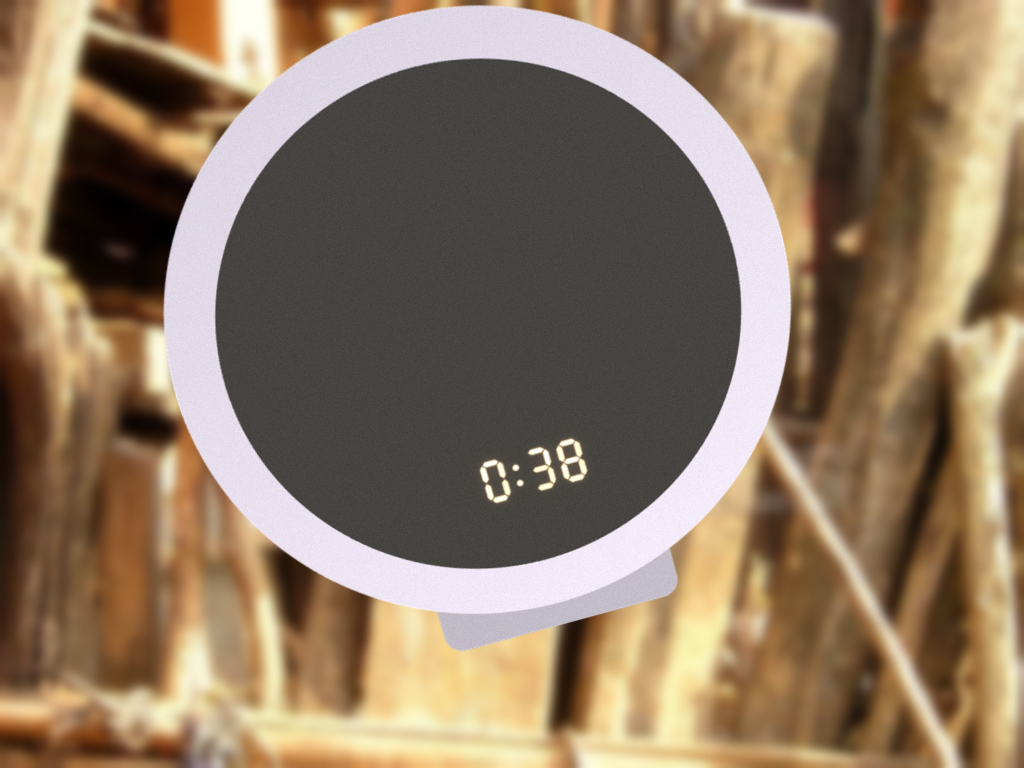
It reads 0:38
